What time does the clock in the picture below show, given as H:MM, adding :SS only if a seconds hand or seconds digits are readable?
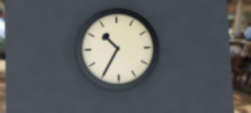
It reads 10:35
